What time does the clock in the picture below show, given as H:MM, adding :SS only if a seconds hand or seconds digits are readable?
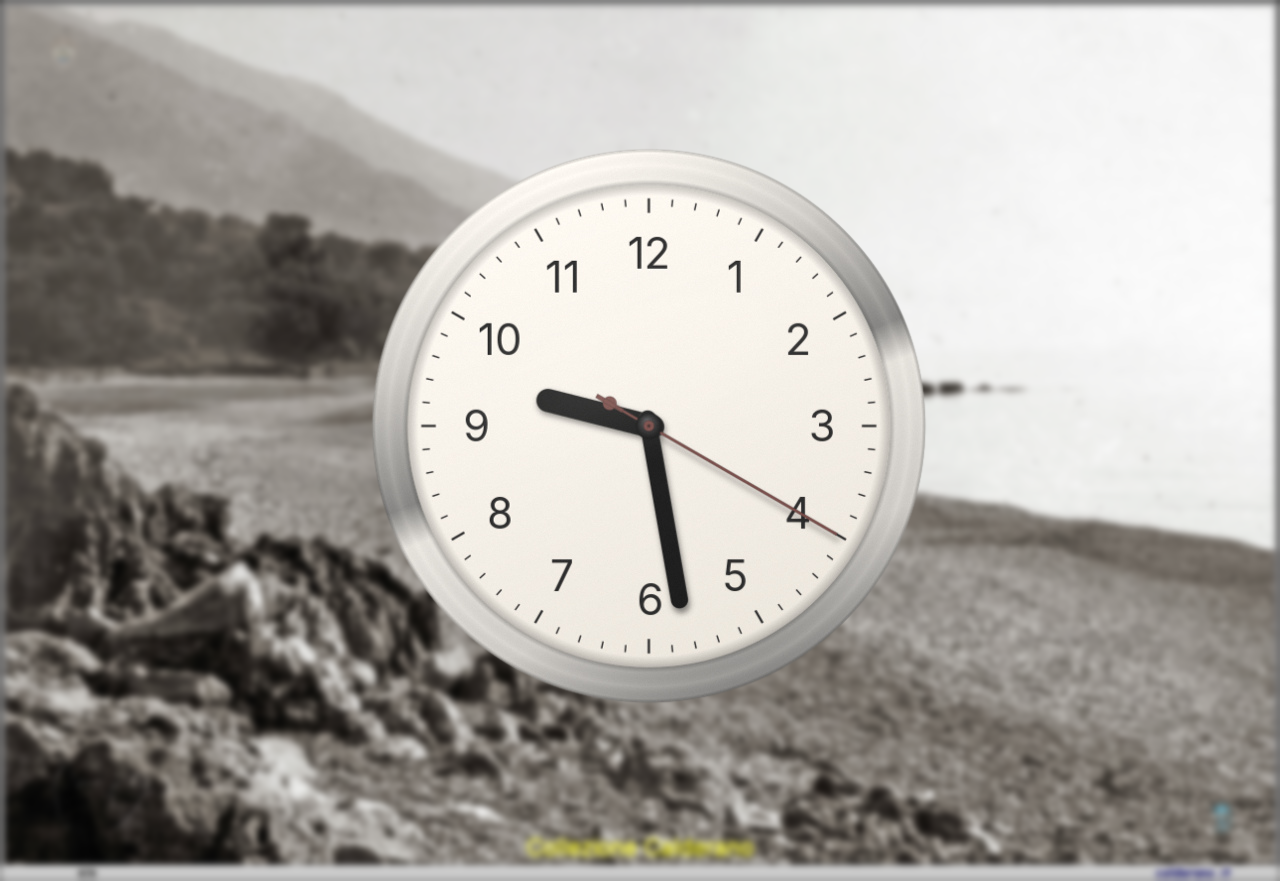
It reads 9:28:20
